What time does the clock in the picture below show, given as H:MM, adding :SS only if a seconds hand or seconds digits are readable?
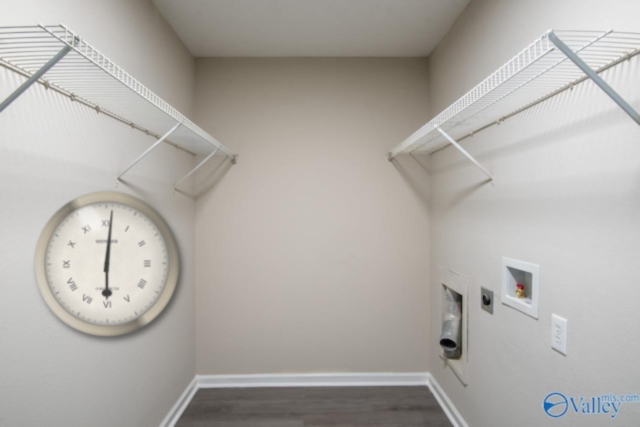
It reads 6:01
